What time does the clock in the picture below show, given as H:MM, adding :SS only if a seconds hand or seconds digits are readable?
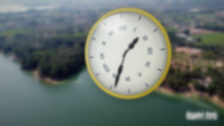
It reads 1:34
